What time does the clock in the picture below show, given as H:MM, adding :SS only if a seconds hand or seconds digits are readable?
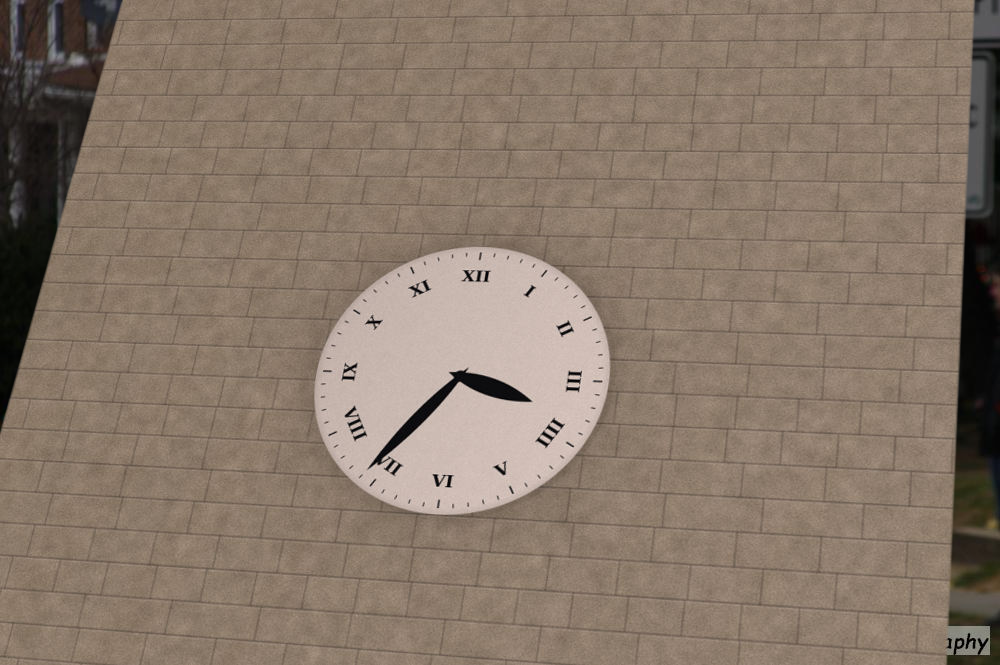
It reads 3:36
